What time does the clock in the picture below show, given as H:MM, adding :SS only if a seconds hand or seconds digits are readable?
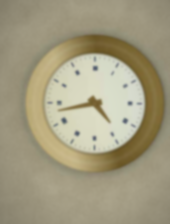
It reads 4:43
